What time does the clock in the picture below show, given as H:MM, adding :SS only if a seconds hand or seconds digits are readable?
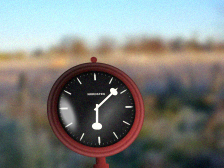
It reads 6:08
